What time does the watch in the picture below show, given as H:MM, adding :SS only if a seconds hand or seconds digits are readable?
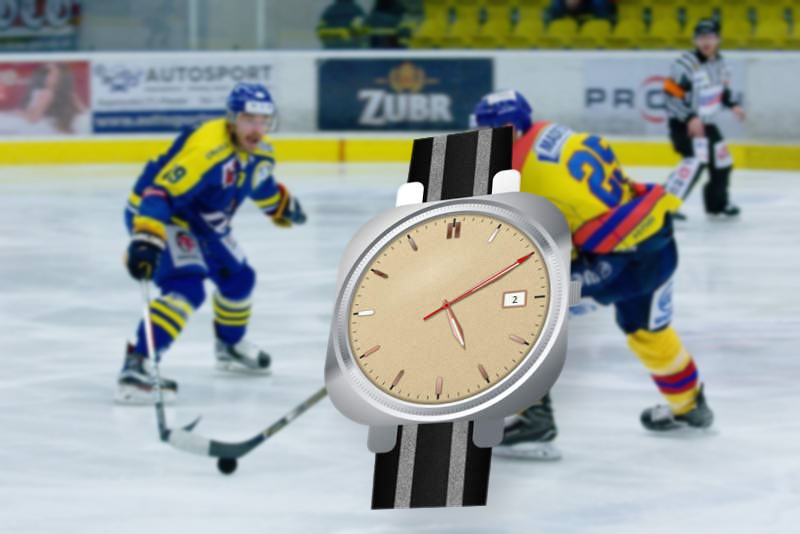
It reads 5:10:10
